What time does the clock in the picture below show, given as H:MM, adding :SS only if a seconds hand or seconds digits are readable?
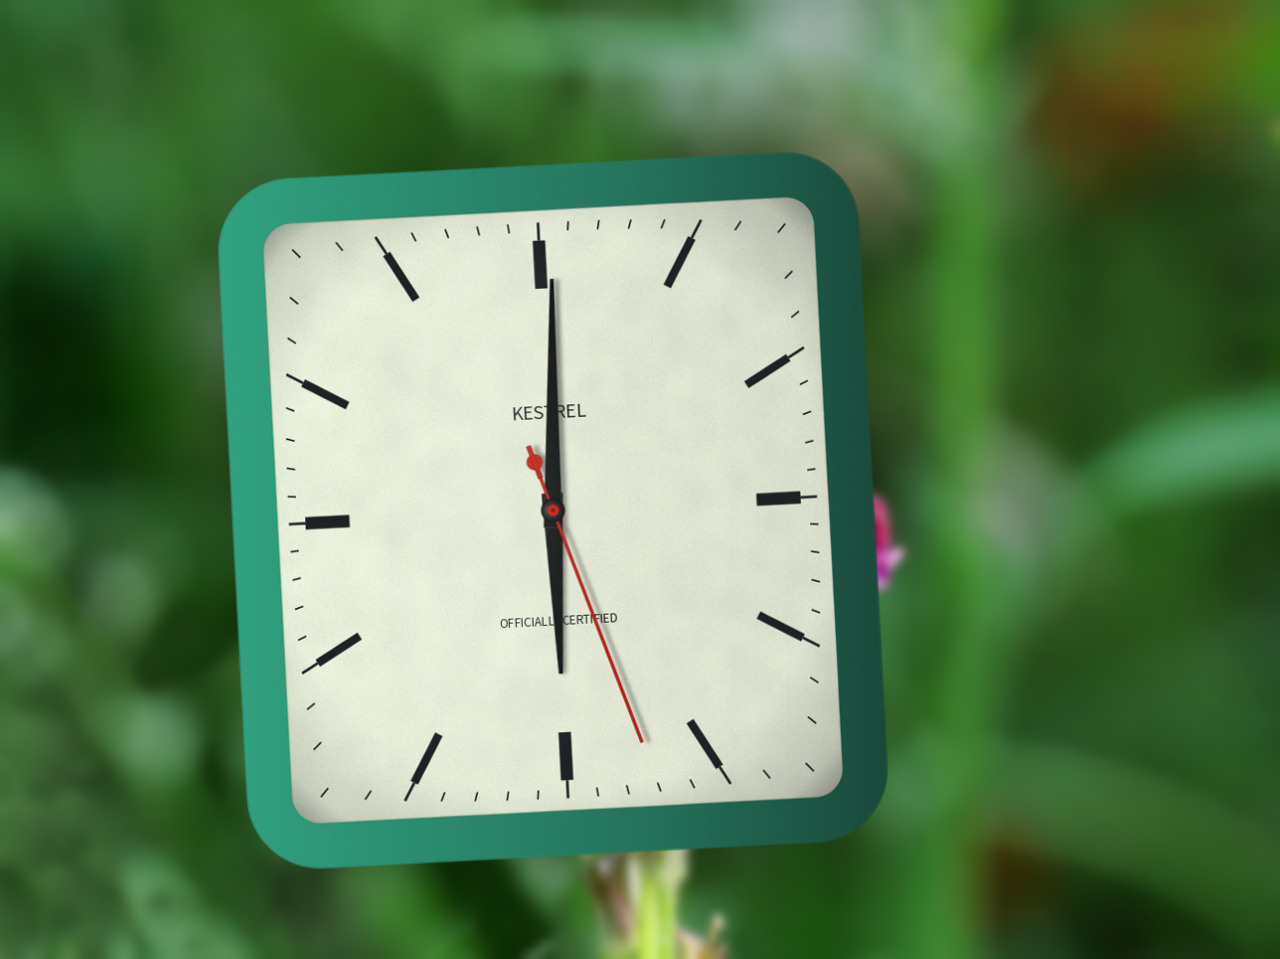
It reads 6:00:27
